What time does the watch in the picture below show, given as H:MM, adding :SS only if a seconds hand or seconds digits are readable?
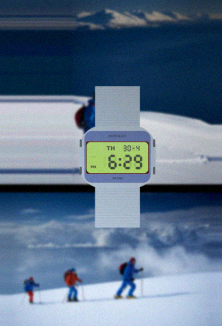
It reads 6:29
